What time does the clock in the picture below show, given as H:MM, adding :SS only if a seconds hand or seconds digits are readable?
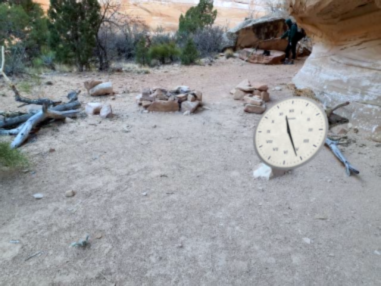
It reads 11:26
